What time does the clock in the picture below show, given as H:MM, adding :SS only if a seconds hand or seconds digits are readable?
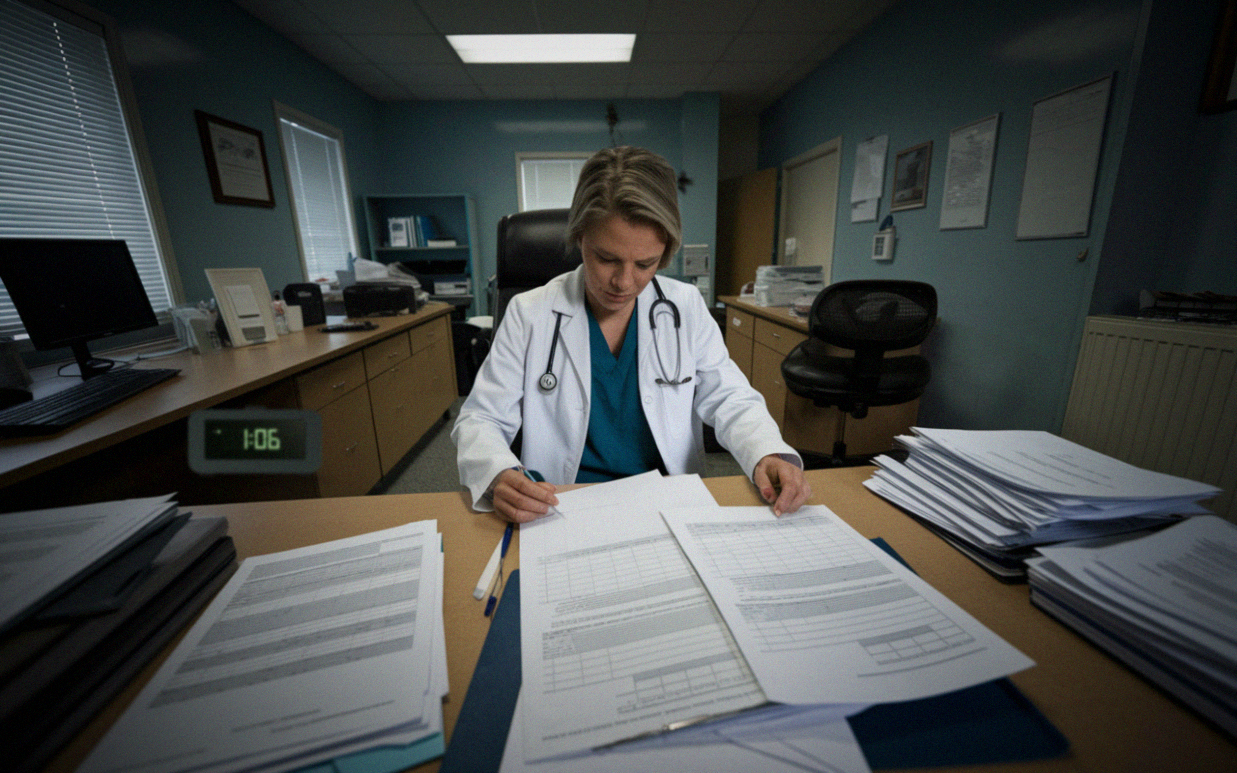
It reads 1:06
